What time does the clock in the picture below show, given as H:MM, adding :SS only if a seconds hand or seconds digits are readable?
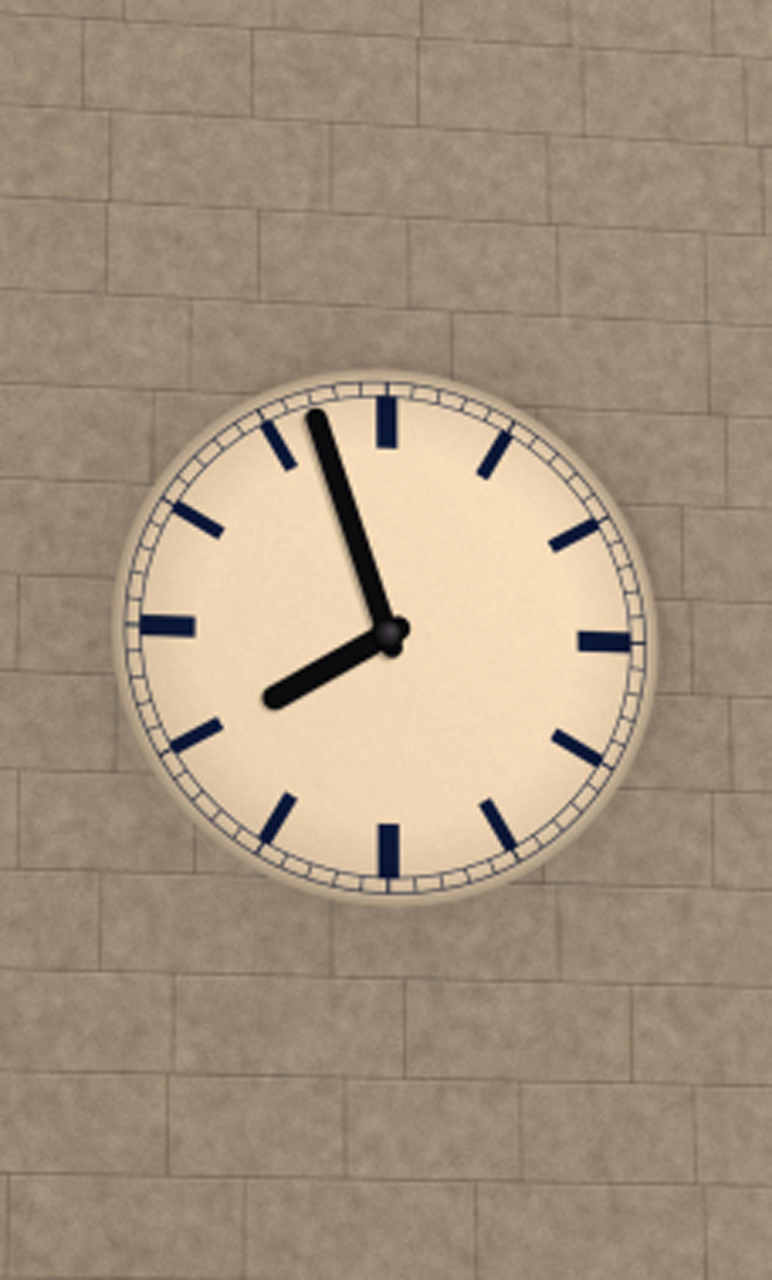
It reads 7:57
